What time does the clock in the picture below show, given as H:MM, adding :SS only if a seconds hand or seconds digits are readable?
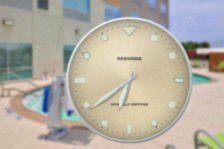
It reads 6:39
